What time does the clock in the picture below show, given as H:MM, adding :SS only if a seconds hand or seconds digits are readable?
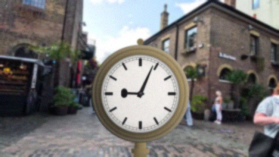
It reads 9:04
